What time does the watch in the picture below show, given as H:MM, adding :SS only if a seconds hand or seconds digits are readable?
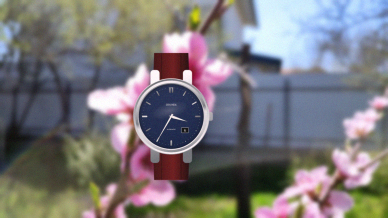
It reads 3:35
